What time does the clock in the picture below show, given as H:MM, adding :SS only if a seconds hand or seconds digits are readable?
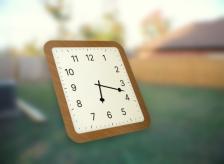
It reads 6:18
